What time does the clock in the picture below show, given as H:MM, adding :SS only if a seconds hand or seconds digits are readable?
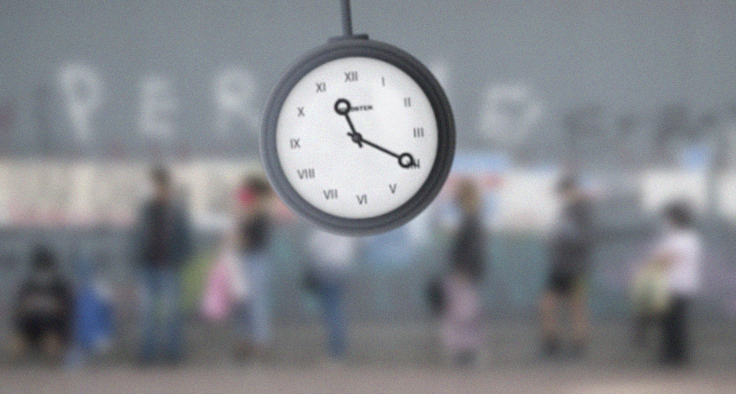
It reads 11:20
